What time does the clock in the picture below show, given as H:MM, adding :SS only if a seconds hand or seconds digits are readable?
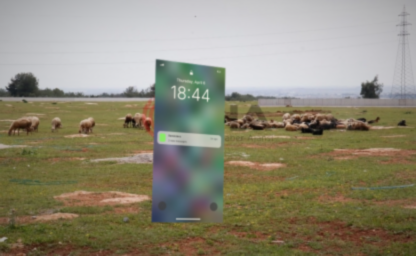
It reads 18:44
